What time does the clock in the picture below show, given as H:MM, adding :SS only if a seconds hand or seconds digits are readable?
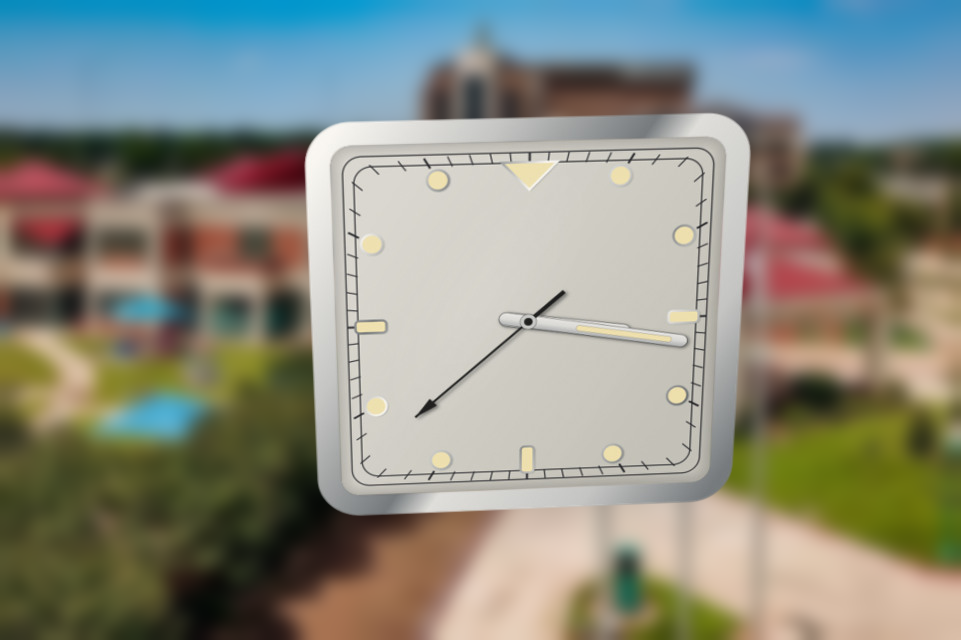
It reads 3:16:38
